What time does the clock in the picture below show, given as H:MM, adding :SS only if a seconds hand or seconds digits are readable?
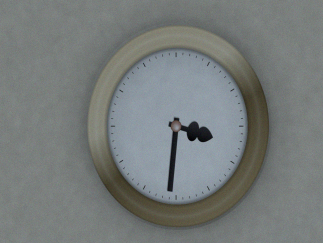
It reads 3:31
